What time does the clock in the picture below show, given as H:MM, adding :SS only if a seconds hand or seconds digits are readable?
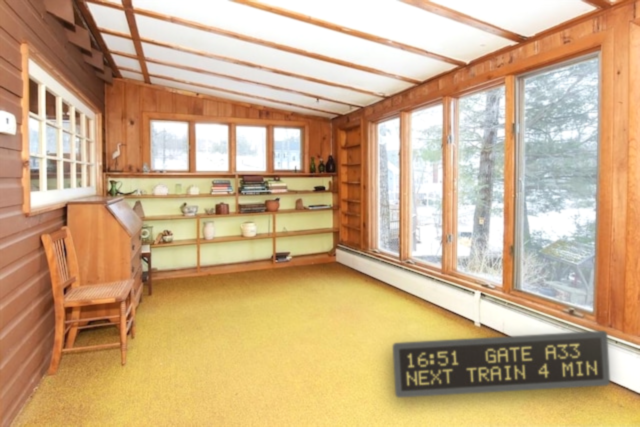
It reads 16:51
